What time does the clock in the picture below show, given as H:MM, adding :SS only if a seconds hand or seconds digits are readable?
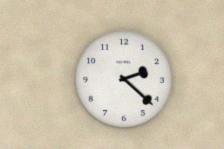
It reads 2:22
